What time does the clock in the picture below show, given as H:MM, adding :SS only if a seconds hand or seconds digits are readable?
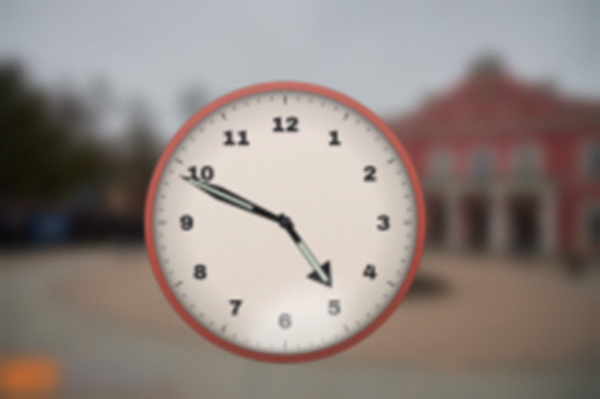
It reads 4:49
